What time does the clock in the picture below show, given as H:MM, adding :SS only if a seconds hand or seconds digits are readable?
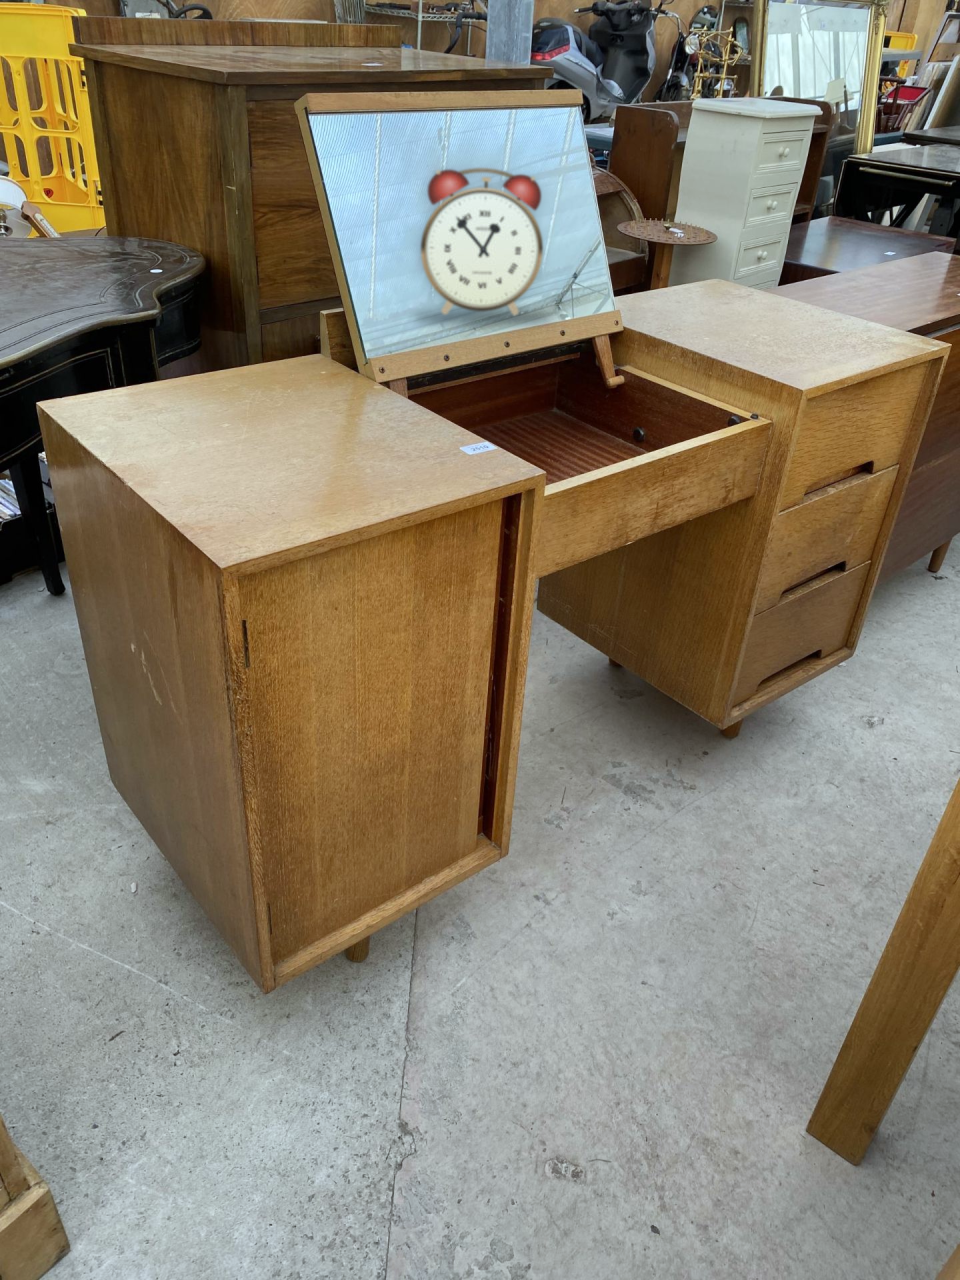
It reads 12:53
